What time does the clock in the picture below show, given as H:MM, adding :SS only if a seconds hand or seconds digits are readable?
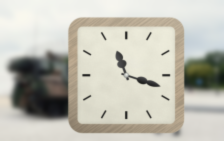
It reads 11:18
